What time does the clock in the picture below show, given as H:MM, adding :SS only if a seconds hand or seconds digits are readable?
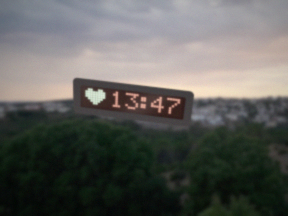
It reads 13:47
